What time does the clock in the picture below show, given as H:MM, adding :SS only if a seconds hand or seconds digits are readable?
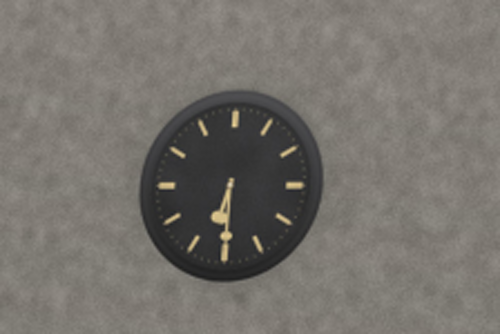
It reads 6:30
